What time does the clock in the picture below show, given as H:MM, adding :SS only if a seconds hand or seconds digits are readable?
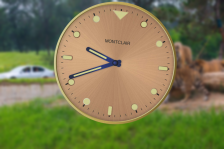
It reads 9:41
